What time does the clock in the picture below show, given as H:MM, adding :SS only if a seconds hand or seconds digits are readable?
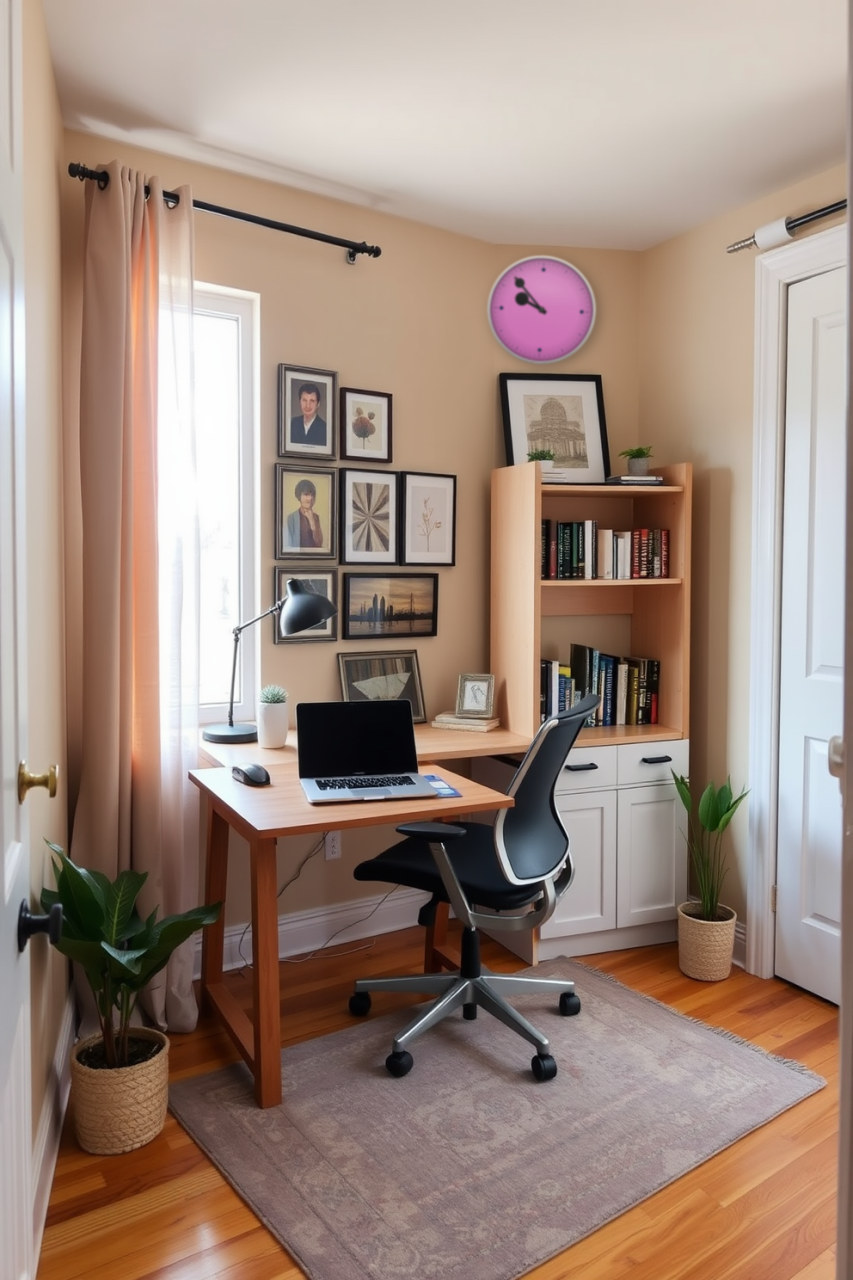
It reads 9:53
